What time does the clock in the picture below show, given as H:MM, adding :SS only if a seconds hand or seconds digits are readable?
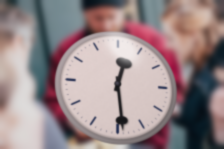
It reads 12:29
